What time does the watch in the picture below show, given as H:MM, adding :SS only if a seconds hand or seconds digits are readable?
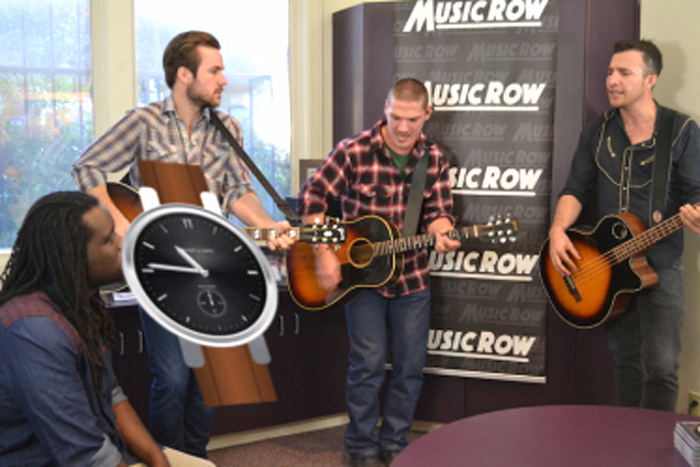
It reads 10:46
